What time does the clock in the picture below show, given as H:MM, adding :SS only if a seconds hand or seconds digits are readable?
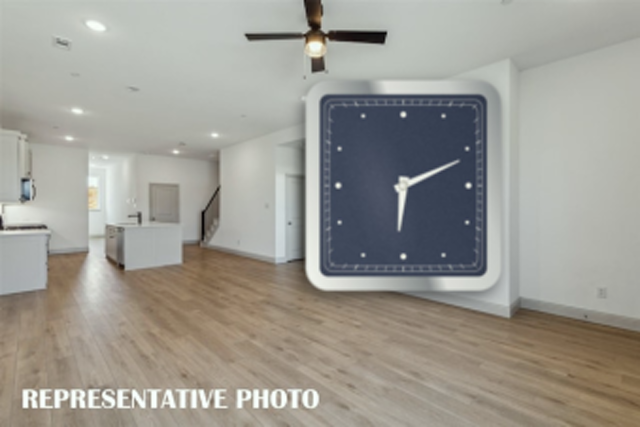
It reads 6:11
